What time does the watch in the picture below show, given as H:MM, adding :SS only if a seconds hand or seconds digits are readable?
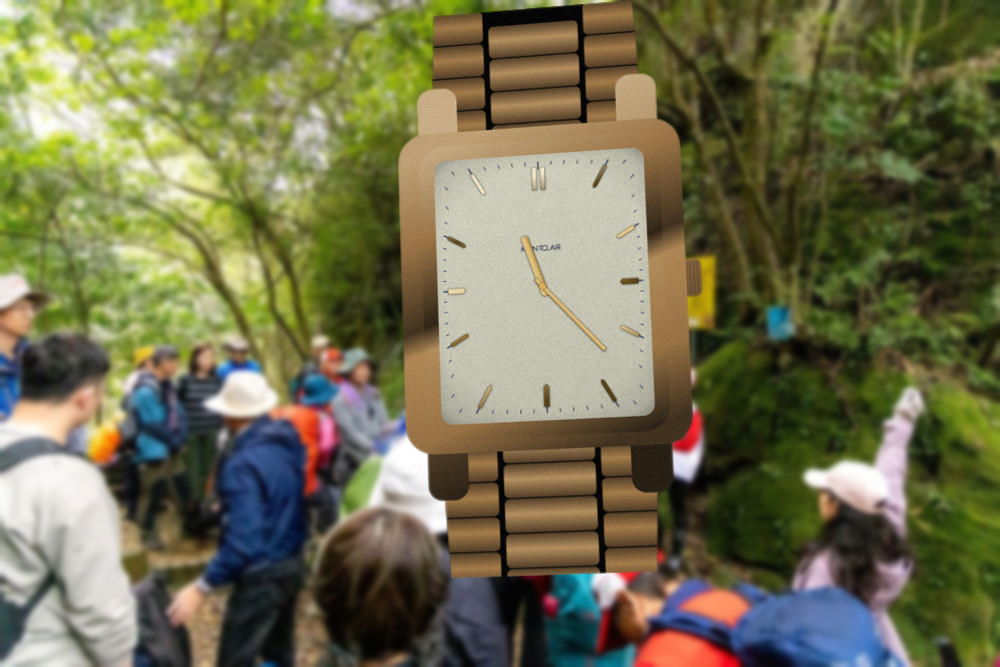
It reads 11:23
